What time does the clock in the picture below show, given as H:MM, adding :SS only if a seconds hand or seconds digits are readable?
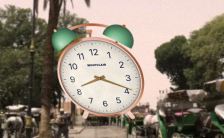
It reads 8:19
